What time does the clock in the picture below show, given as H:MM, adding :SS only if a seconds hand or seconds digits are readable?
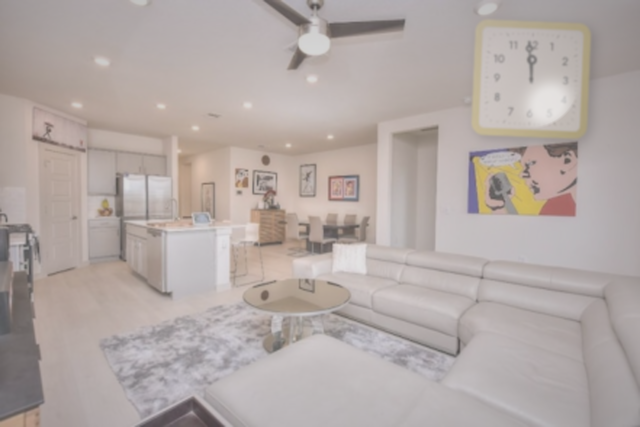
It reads 11:59
